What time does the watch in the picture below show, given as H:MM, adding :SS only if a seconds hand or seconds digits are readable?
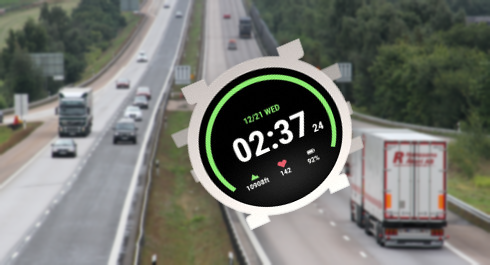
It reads 2:37:24
